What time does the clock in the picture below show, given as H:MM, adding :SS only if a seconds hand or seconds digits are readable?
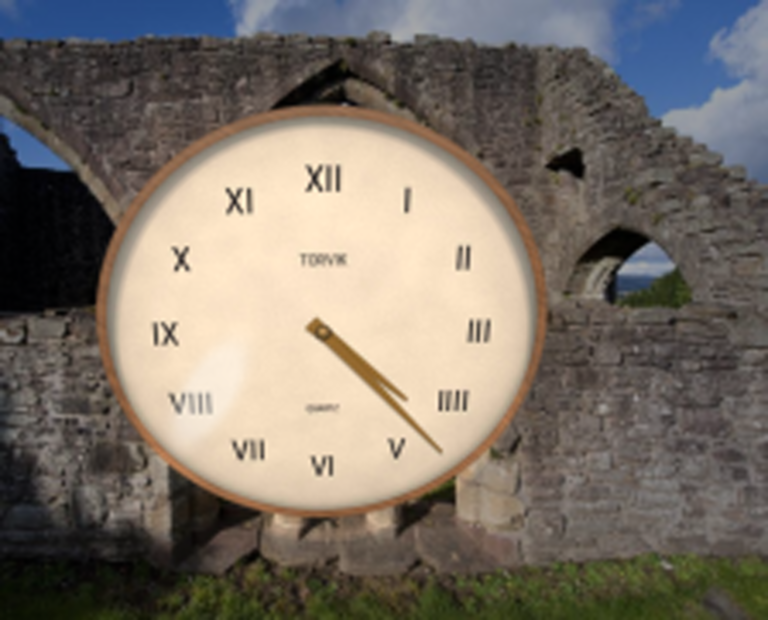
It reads 4:23
